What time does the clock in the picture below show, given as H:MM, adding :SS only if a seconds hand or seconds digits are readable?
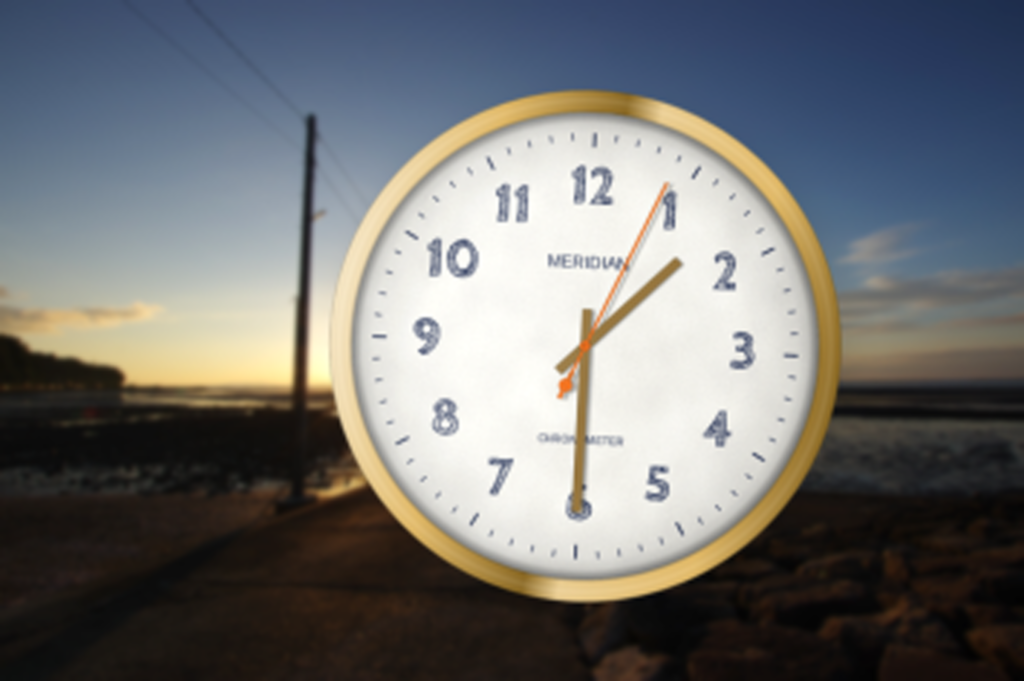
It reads 1:30:04
